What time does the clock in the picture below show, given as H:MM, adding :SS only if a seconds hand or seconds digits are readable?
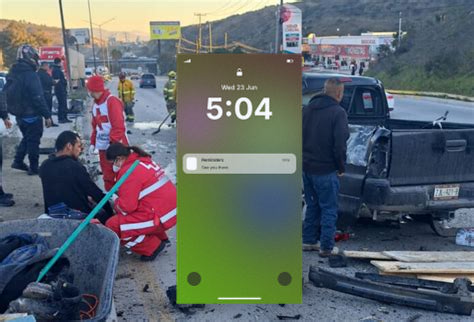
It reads 5:04
